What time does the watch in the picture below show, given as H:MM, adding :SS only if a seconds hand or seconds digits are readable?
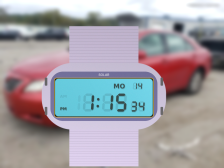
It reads 1:15:34
